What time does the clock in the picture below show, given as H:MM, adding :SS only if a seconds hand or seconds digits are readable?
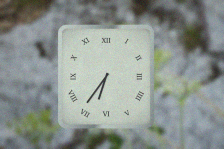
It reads 6:36
